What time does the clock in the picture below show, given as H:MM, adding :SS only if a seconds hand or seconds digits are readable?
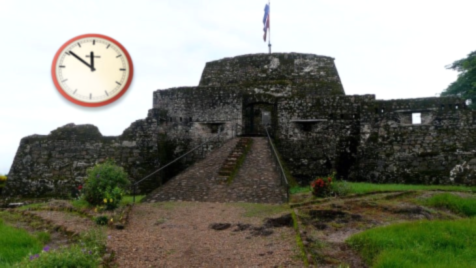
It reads 11:51
